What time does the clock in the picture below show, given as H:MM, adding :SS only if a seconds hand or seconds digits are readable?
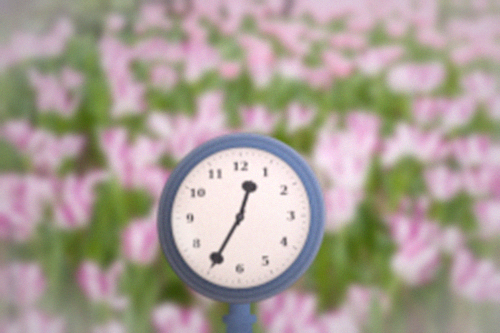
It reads 12:35
